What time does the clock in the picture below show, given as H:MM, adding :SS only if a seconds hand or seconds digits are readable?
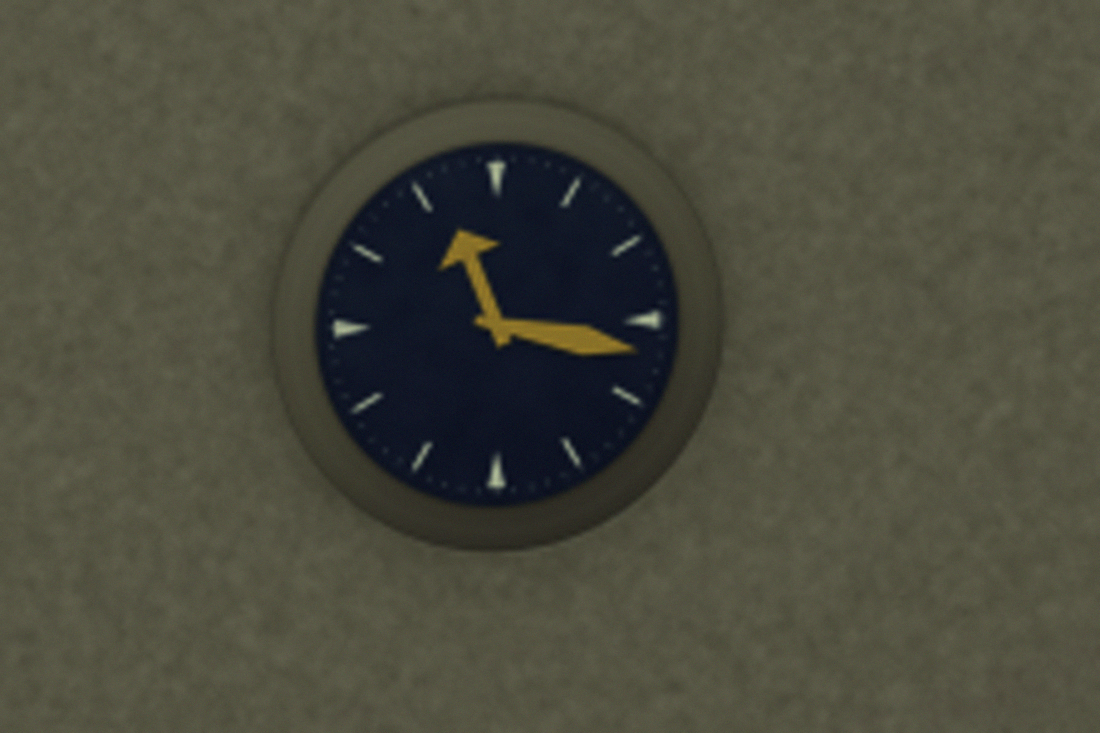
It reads 11:17
